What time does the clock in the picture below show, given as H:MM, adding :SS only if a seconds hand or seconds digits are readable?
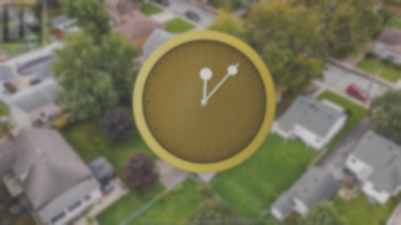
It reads 12:07
